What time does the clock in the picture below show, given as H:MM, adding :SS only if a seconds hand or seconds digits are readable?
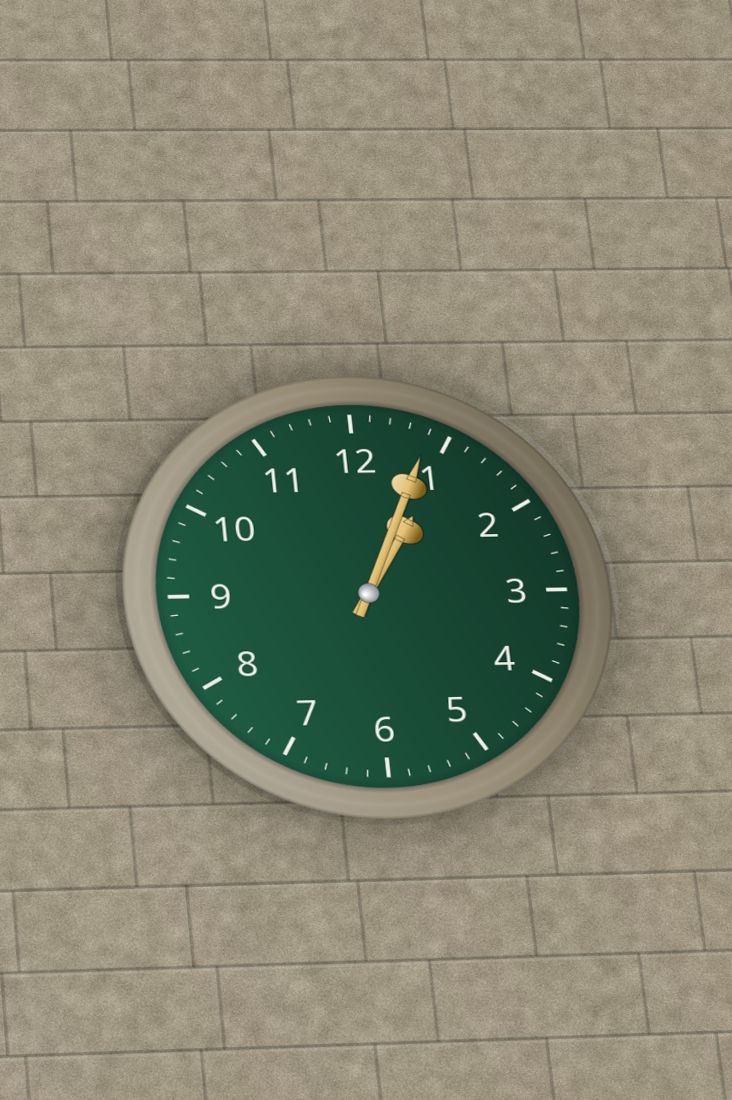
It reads 1:04
